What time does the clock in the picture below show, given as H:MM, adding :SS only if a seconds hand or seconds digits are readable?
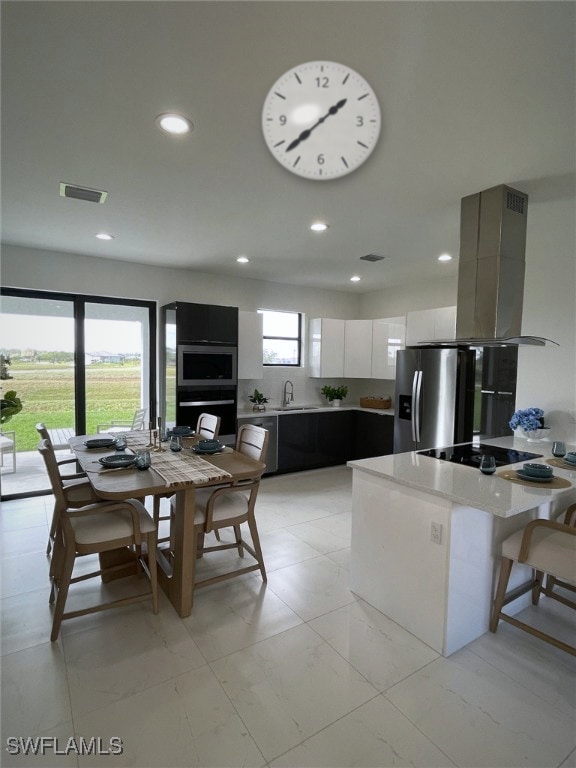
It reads 1:38
